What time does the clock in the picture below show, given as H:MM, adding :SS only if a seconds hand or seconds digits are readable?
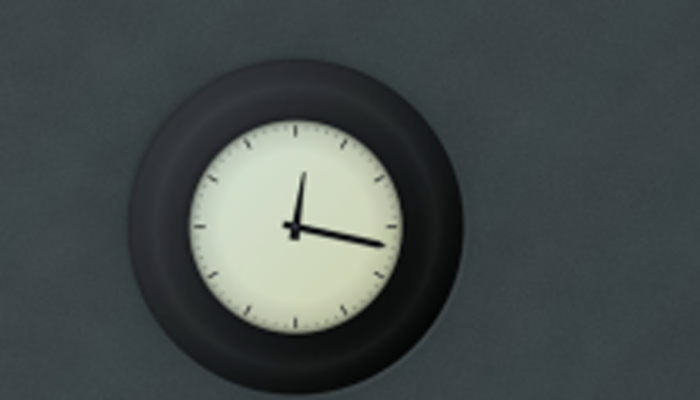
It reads 12:17
